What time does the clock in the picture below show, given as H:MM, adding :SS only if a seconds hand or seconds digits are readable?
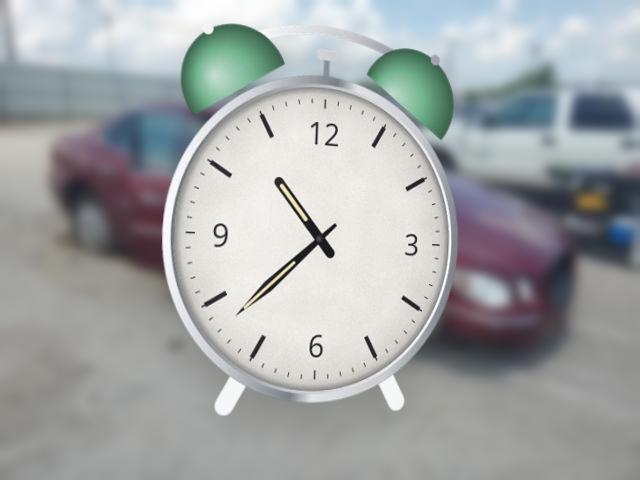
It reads 10:38
